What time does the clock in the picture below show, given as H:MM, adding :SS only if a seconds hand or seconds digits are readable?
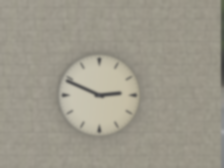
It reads 2:49
